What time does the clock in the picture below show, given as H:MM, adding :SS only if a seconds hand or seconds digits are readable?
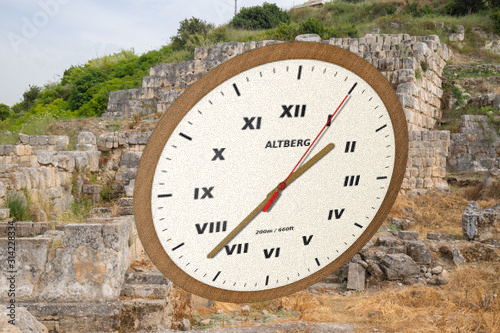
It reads 1:37:05
